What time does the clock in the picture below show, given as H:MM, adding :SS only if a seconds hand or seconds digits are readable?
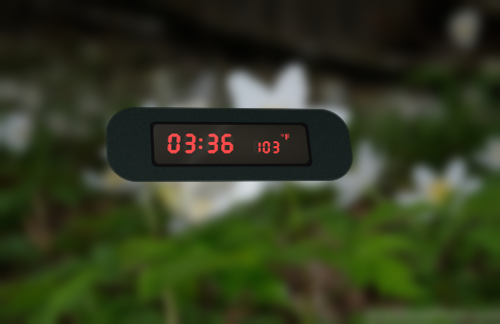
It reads 3:36
